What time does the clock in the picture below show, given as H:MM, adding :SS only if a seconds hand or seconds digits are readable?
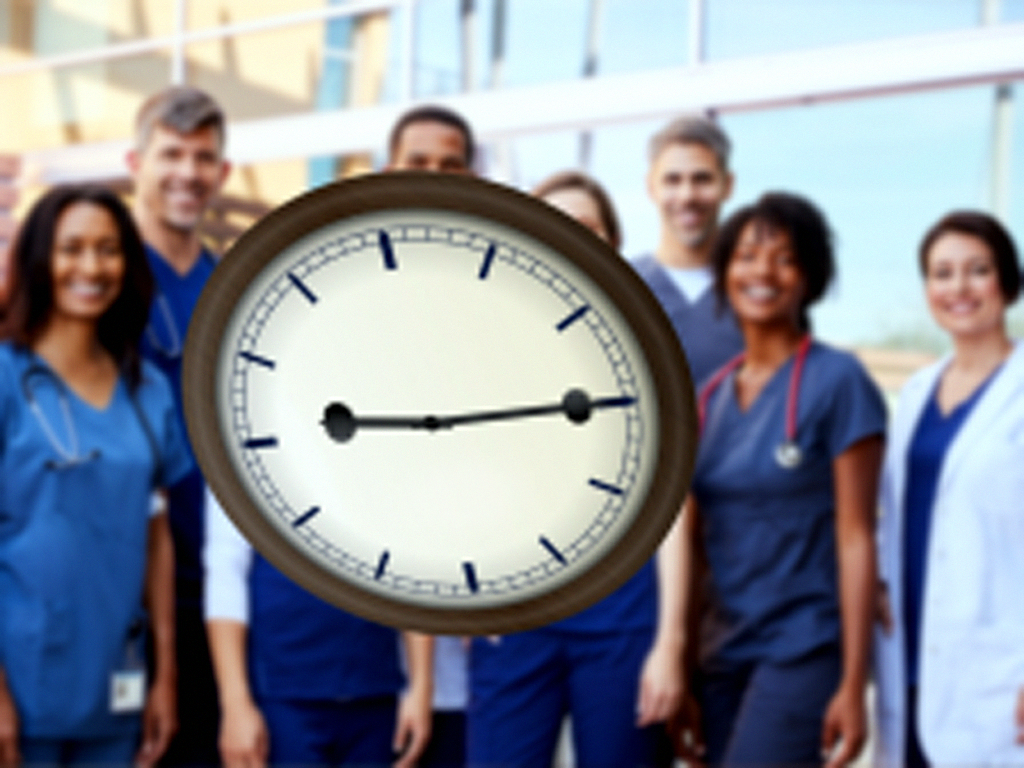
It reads 9:15
